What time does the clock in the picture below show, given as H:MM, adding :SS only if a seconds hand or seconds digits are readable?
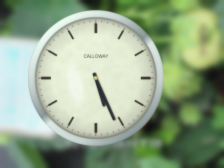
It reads 5:26
